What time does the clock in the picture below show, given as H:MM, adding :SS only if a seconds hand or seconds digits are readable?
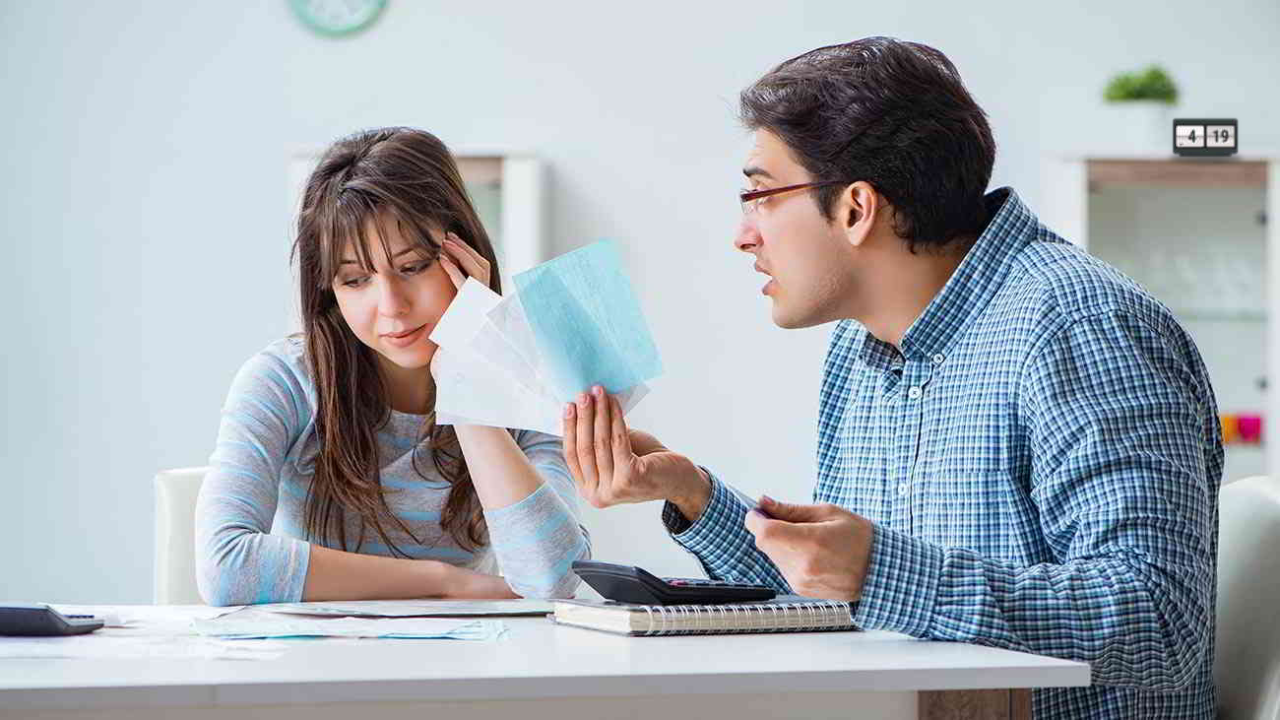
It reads 4:19
